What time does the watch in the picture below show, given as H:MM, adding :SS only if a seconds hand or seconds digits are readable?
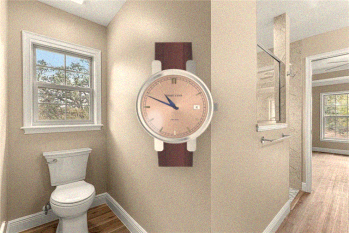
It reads 10:49
